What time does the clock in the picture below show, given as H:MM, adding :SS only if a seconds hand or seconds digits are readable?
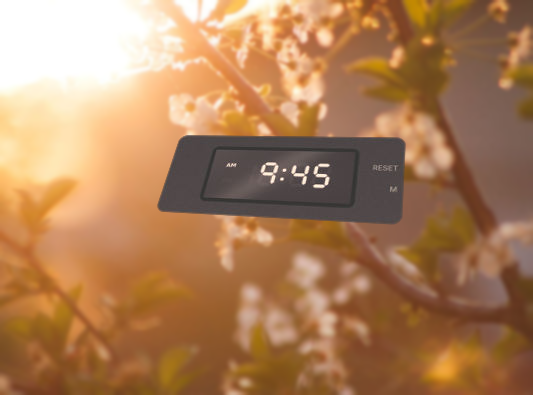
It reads 9:45
